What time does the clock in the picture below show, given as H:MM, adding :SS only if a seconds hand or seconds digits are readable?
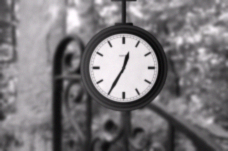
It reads 12:35
